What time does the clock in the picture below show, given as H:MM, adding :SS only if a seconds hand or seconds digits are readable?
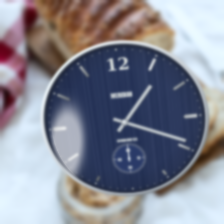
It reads 1:19
